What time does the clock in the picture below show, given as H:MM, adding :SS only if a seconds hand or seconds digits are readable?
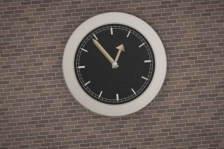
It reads 12:54
